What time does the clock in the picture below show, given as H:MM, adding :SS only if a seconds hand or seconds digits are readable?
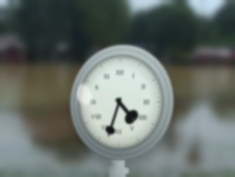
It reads 4:33
